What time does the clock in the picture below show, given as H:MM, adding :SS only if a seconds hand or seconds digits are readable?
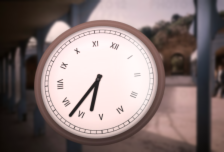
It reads 5:32
